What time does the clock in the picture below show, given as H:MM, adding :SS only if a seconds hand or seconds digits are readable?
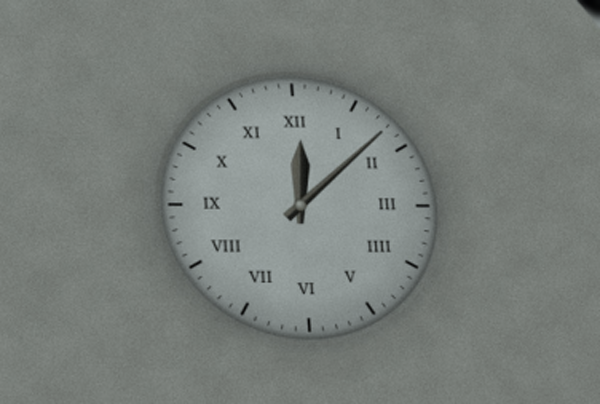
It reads 12:08
